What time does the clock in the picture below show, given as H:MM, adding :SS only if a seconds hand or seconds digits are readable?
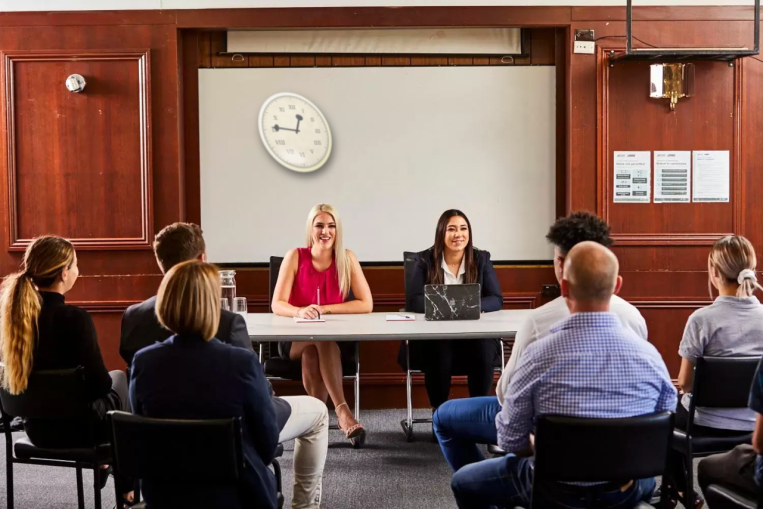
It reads 12:46
